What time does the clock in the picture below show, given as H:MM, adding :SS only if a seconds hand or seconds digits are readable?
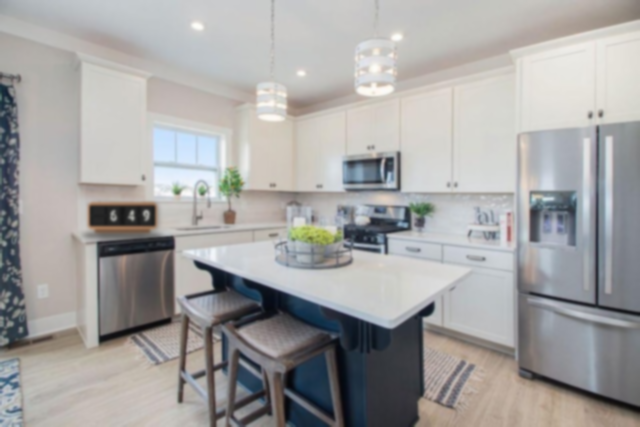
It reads 6:49
